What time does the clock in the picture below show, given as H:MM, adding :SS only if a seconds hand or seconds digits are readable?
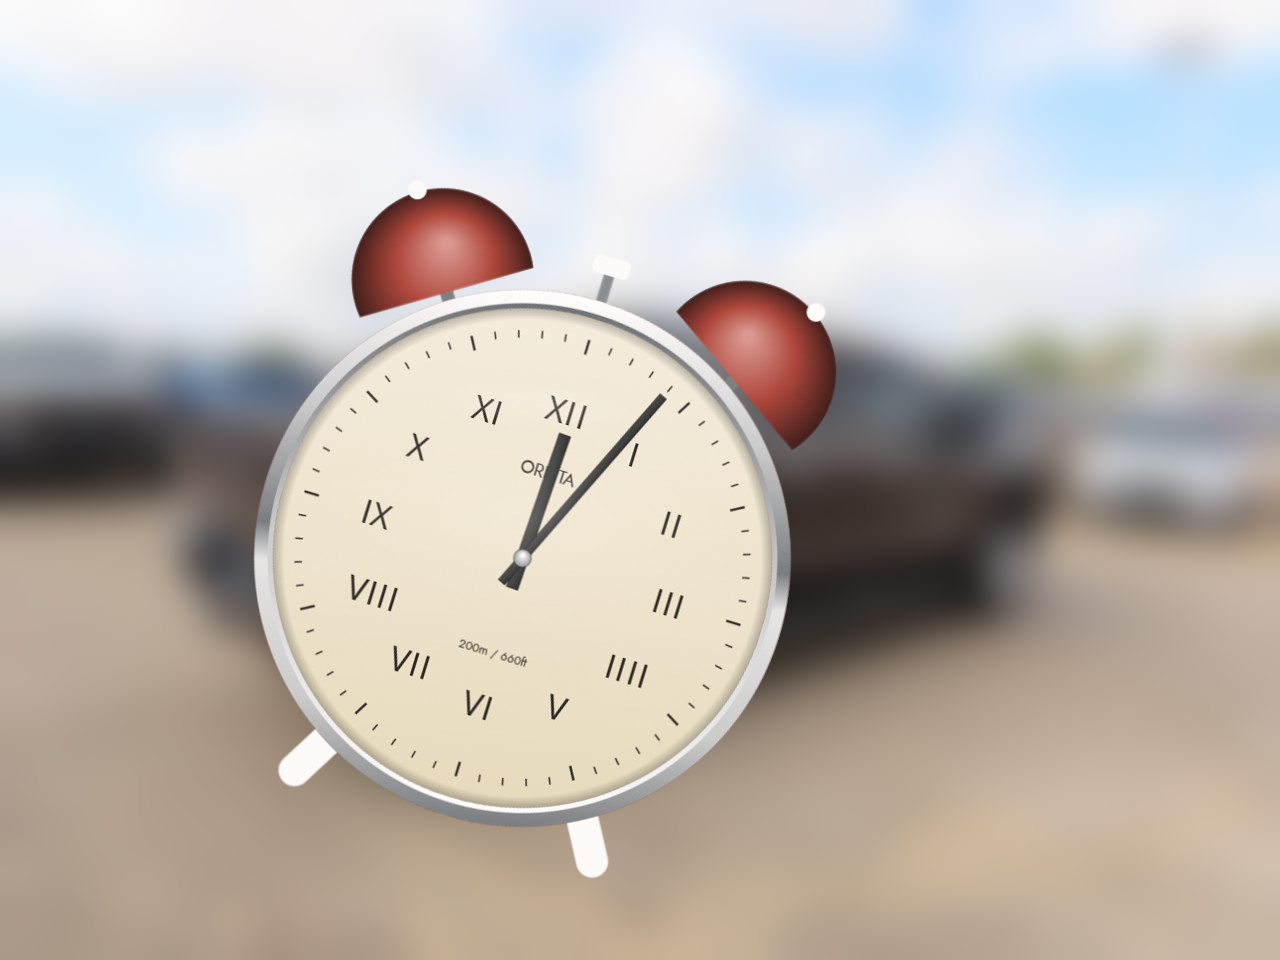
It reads 12:04
